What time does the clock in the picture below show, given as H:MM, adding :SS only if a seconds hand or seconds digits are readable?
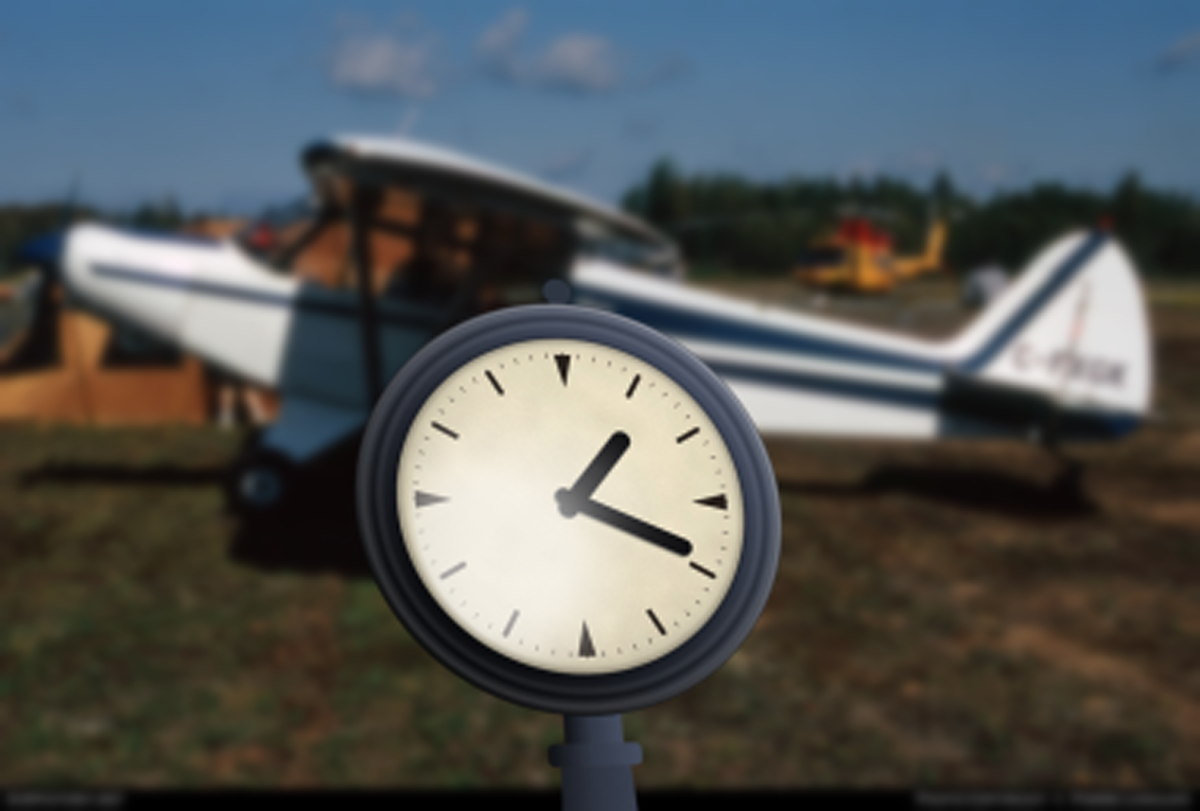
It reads 1:19
